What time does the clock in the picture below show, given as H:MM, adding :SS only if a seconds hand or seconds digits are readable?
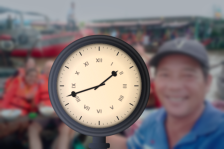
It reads 1:42
